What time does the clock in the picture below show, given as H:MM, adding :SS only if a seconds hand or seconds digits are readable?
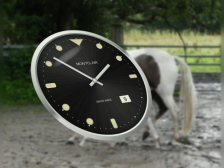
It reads 1:52
